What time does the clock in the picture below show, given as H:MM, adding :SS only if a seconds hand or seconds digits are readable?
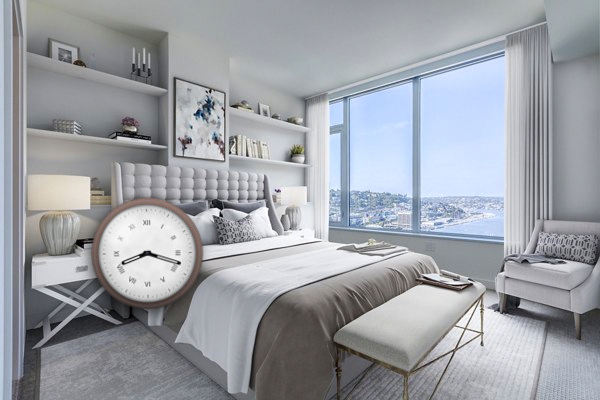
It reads 8:18
